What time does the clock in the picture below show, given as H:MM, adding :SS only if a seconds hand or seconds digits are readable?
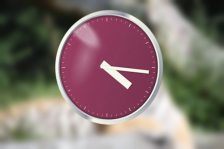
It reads 4:16
